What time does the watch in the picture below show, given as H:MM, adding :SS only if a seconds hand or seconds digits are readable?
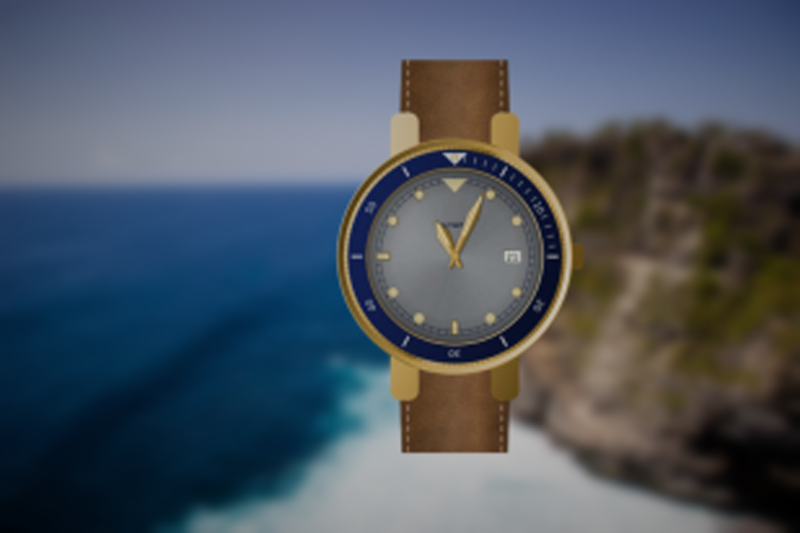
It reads 11:04
